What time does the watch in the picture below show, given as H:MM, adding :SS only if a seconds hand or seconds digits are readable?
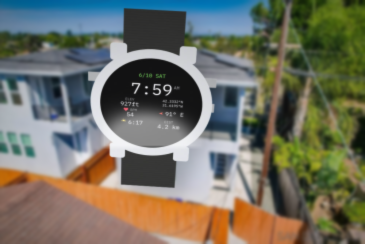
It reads 7:59
